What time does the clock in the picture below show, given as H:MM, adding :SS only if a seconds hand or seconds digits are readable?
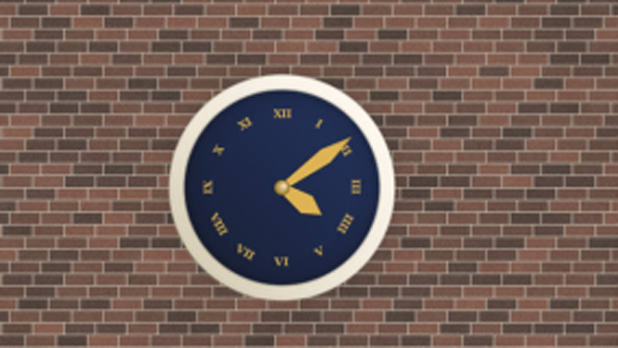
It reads 4:09
